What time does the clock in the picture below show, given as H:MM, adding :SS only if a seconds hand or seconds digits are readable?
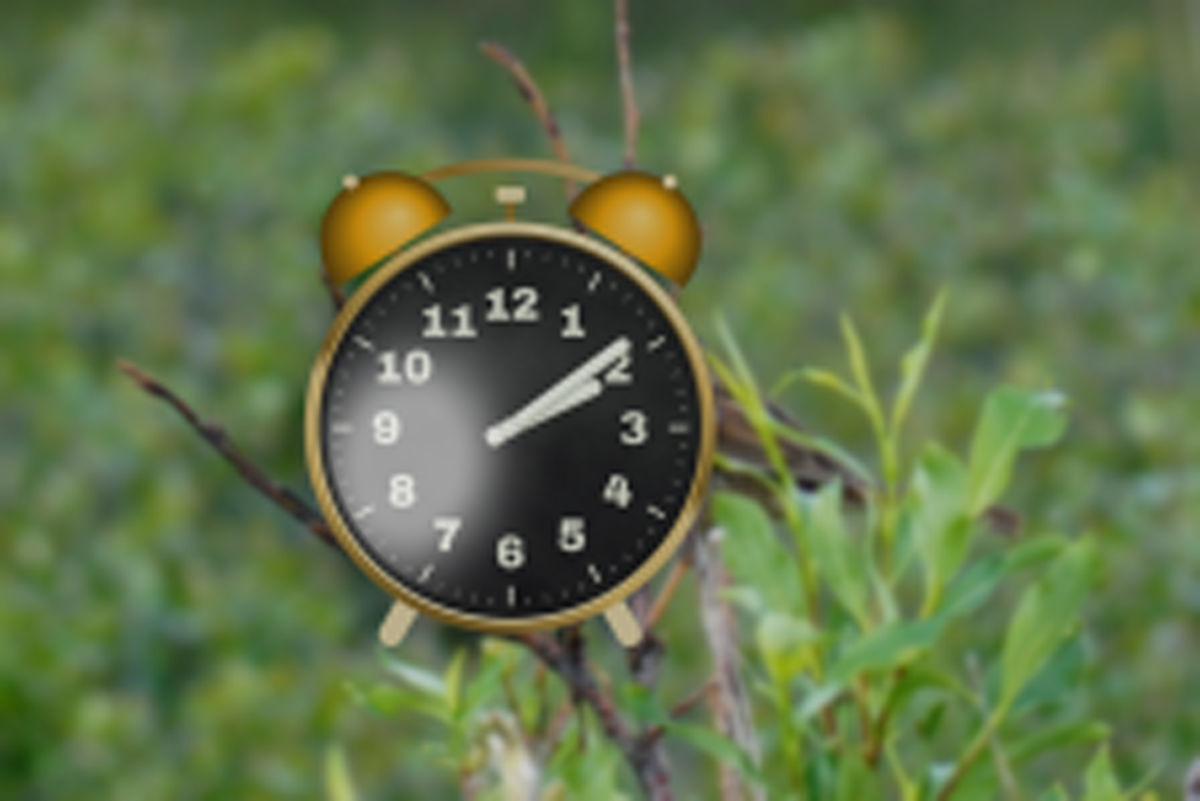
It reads 2:09
